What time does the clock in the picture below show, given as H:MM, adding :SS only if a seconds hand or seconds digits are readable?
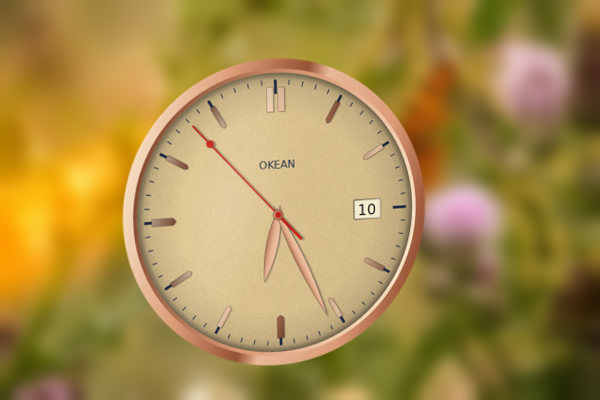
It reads 6:25:53
